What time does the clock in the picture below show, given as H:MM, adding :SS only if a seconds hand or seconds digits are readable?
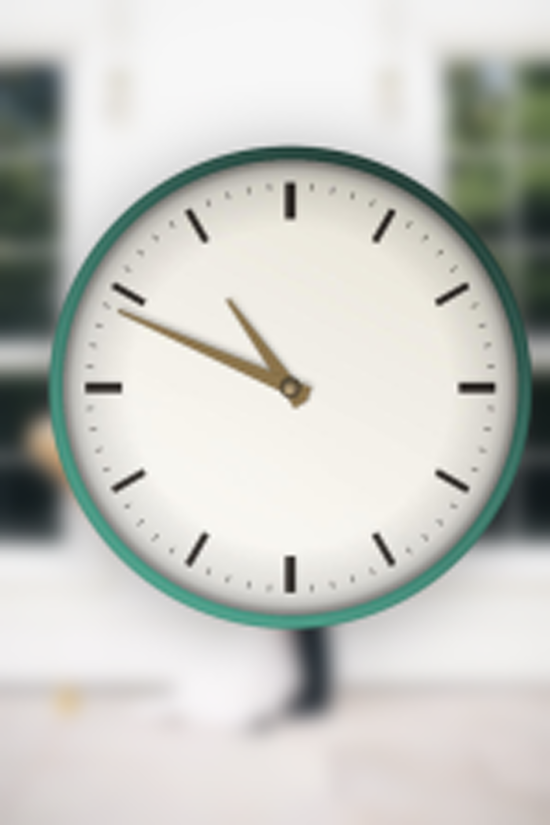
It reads 10:49
